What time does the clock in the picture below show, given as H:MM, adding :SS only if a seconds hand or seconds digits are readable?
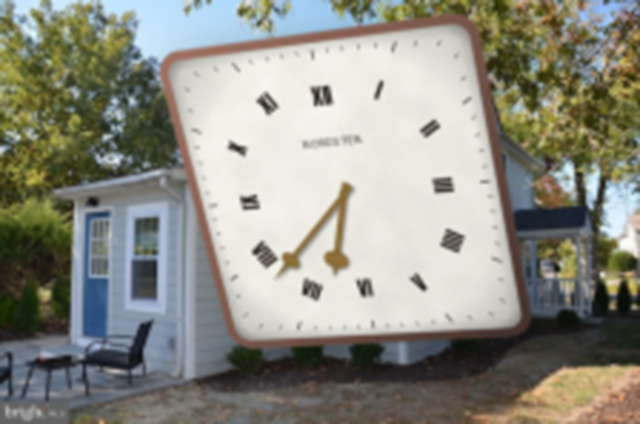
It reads 6:38
